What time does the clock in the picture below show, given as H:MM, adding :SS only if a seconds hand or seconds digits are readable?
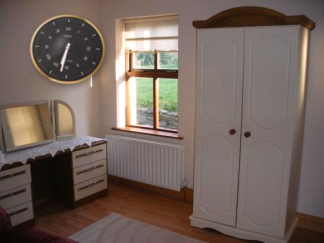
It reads 6:32
